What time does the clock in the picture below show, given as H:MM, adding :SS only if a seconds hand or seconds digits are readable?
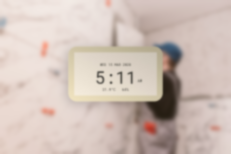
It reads 5:11
